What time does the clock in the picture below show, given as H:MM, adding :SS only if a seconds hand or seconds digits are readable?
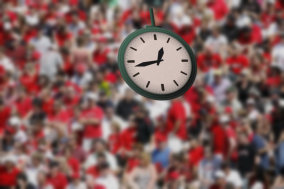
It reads 12:43
